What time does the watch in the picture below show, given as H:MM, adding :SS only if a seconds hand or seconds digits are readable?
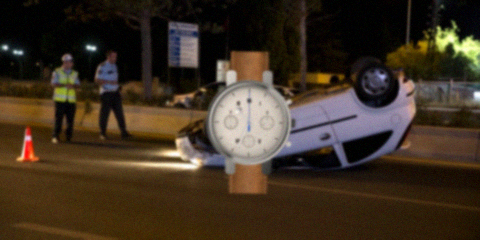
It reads 10:34
